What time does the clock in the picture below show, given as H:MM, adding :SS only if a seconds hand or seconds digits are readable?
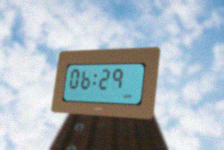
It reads 6:29
